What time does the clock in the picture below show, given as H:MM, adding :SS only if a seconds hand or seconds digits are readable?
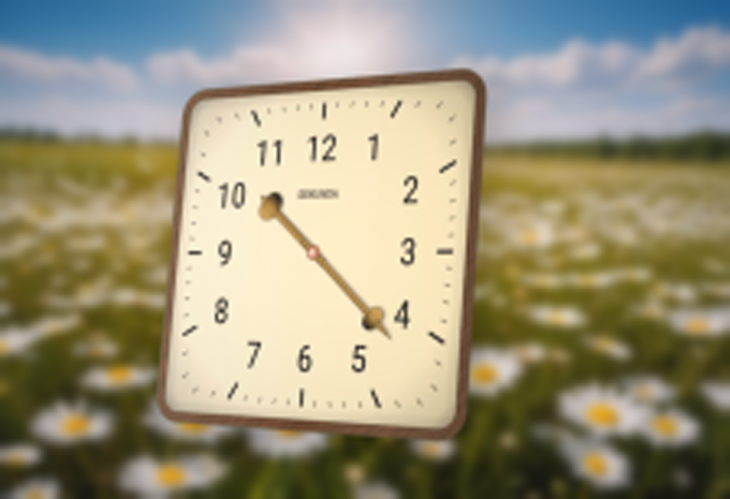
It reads 10:22
